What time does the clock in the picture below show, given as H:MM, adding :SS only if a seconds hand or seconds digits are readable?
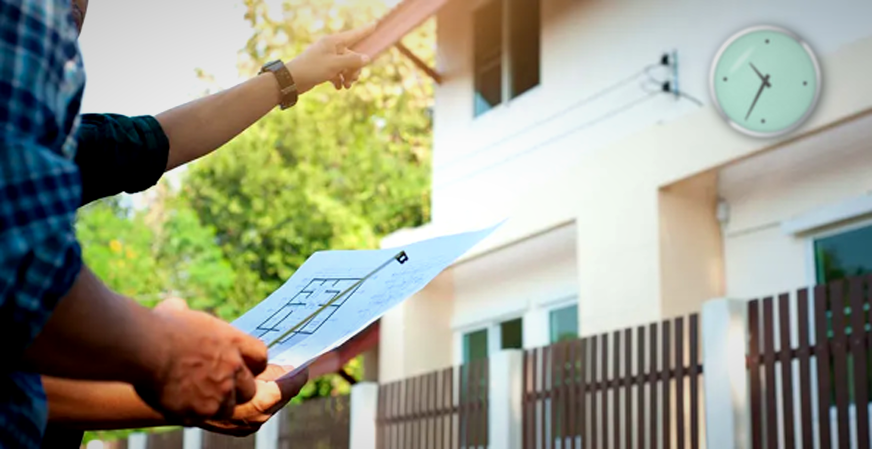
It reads 10:34
